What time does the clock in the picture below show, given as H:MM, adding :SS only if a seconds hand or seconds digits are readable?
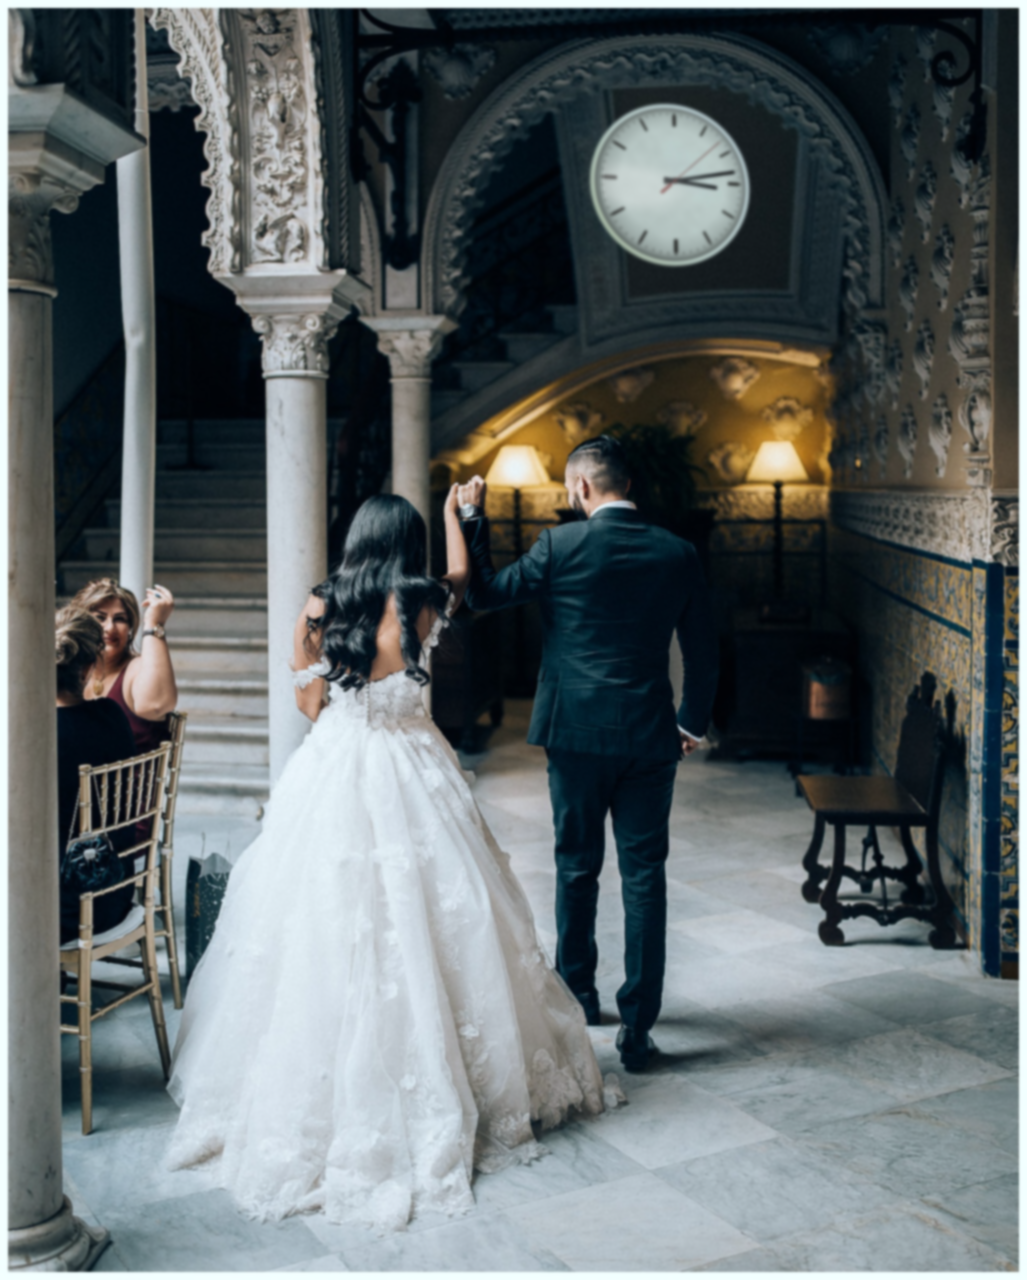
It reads 3:13:08
